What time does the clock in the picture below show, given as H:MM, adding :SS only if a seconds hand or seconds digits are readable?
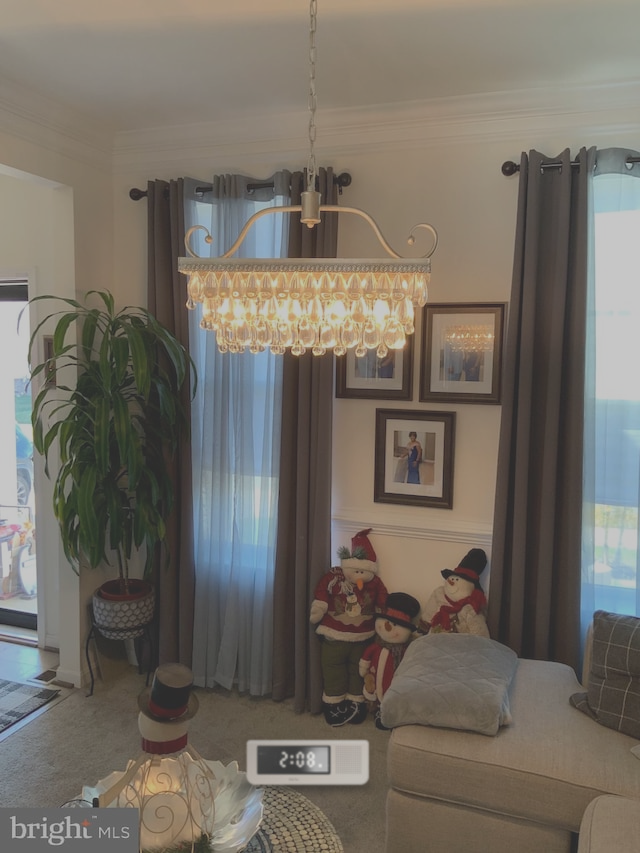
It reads 2:08
